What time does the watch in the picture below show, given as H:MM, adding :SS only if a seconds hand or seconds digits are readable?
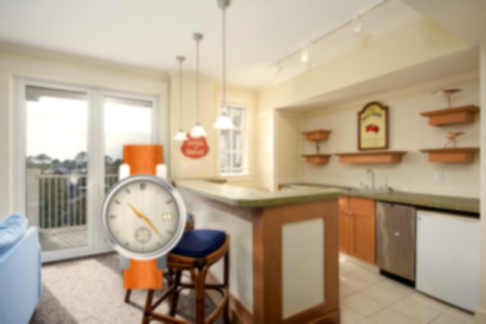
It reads 10:23
